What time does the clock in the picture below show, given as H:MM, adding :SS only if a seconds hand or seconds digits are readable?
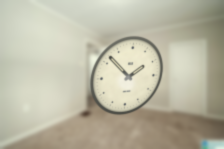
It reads 1:52
